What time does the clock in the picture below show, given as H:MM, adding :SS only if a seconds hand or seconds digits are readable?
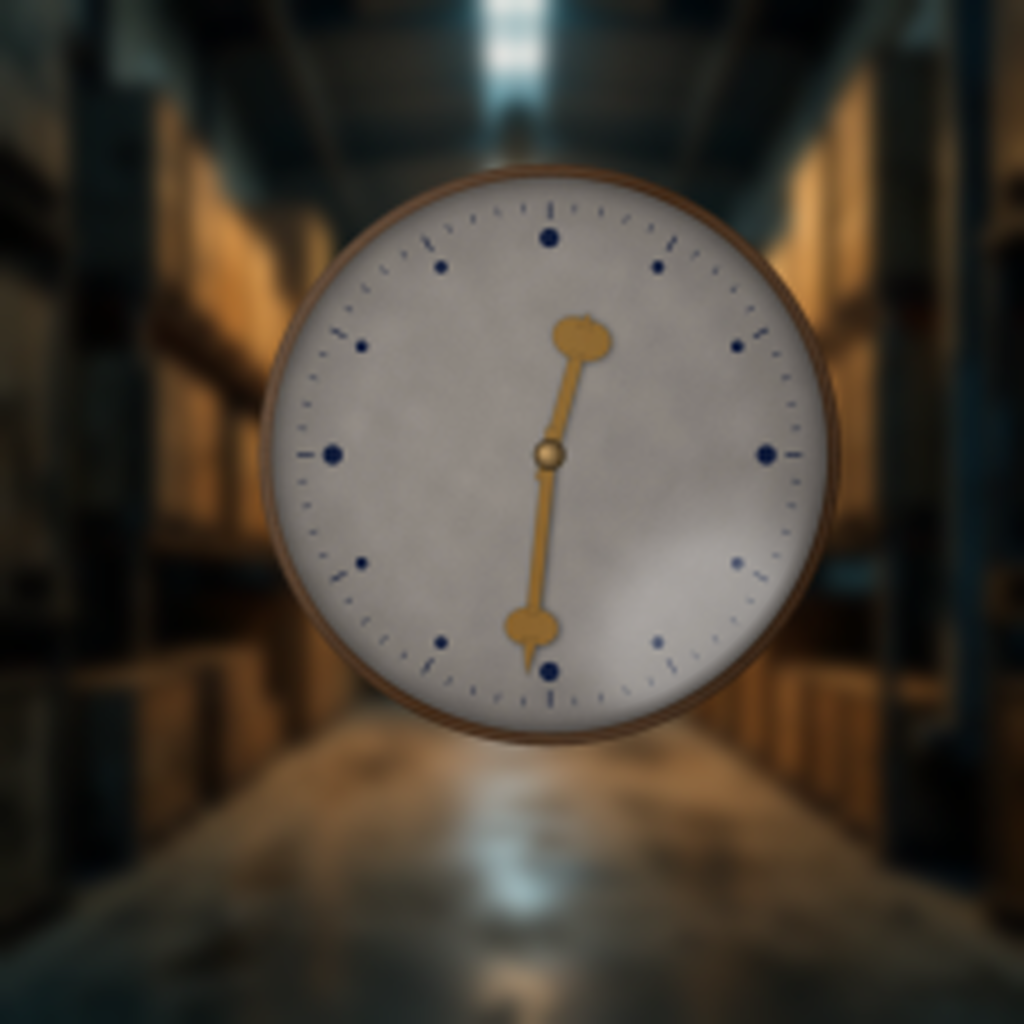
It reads 12:31
